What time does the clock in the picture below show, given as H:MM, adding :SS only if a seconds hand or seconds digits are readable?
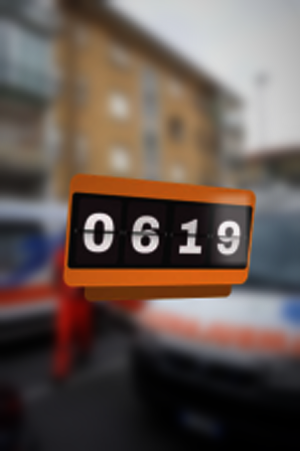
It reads 6:19
